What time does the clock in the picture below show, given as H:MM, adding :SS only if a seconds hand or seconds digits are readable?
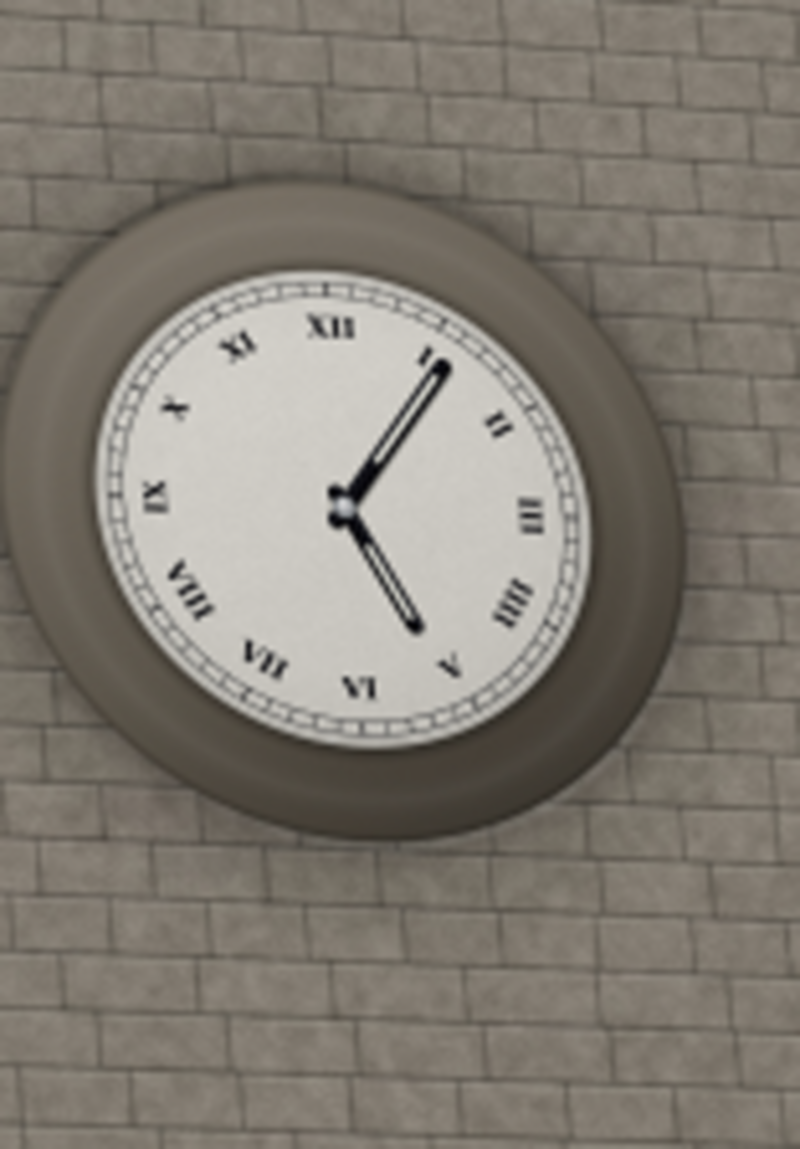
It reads 5:06
